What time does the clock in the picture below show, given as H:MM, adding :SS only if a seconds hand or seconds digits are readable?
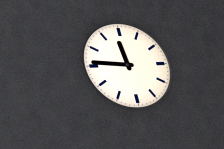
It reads 11:46
